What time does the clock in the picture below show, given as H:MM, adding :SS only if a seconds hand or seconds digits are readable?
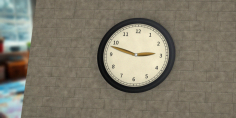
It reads 2:48
